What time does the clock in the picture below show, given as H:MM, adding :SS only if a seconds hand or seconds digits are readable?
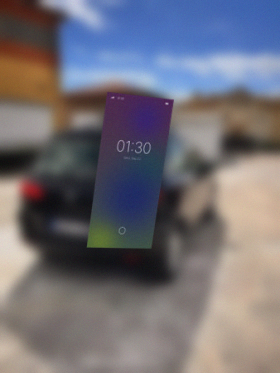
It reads 1:30
